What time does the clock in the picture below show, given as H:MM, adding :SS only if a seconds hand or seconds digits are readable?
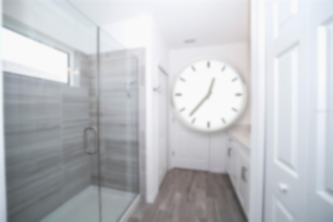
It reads 12:37
